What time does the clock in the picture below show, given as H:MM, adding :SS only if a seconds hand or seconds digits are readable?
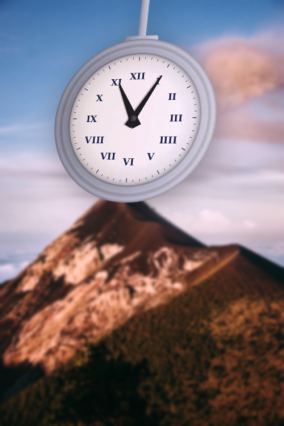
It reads 11:05
